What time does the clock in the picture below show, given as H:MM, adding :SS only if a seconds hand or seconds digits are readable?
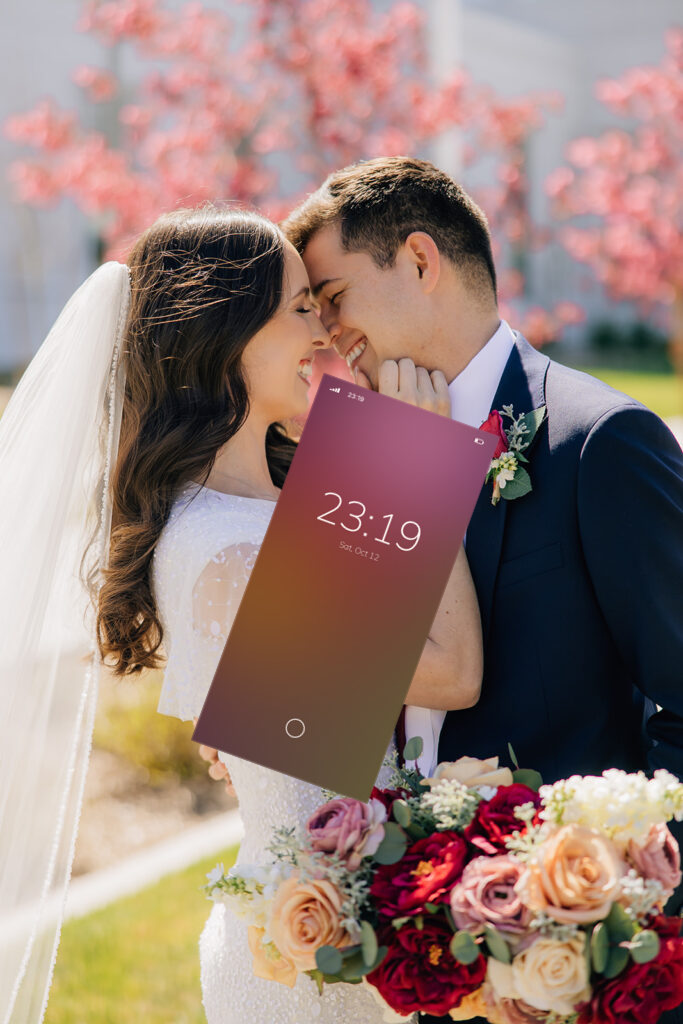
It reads 23:19
